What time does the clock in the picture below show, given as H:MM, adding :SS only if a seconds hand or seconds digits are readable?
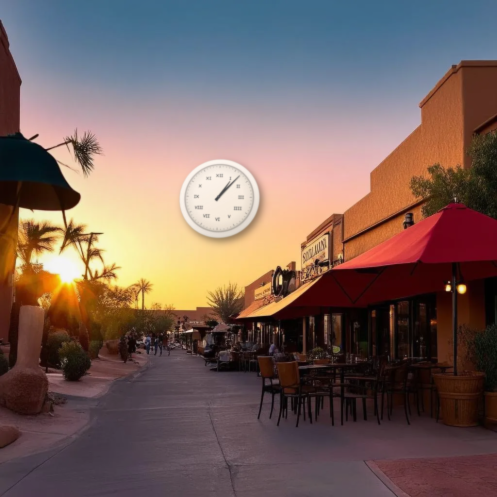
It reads 1:07
